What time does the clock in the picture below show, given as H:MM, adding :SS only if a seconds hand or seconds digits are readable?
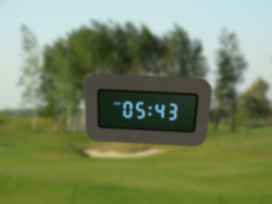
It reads 5:43
